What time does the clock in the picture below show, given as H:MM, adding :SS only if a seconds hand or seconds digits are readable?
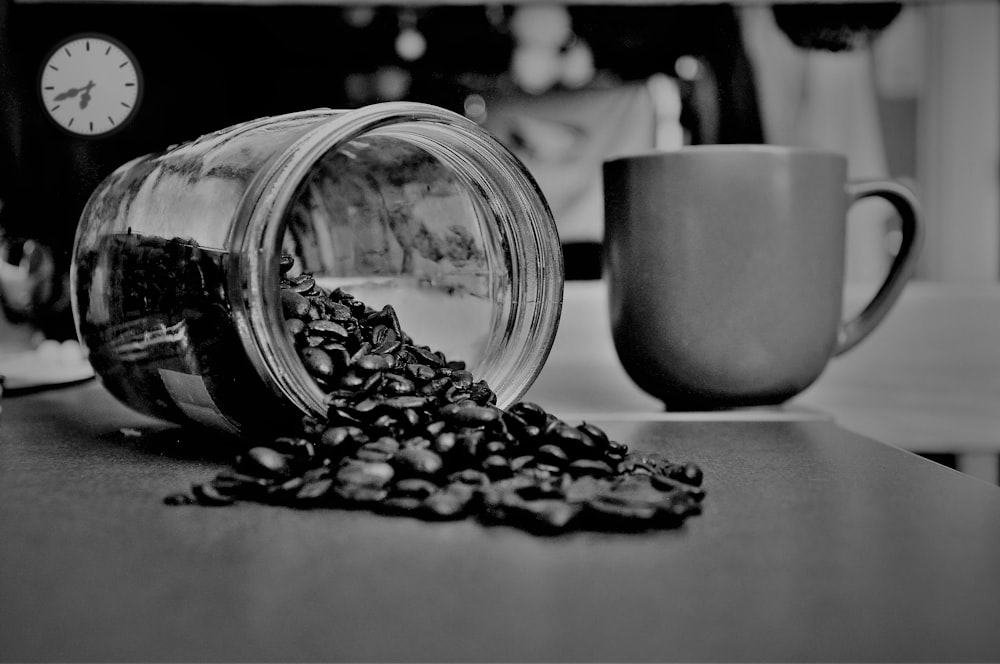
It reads 6:42
